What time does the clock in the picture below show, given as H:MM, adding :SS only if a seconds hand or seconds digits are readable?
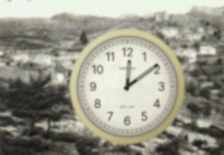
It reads 12:09
